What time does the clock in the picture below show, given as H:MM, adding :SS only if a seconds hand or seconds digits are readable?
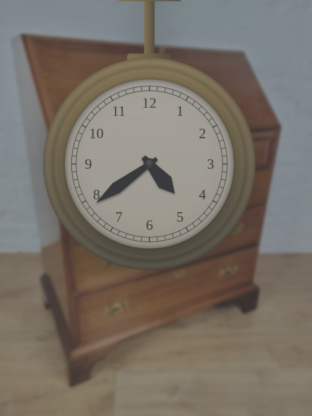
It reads 4:39
